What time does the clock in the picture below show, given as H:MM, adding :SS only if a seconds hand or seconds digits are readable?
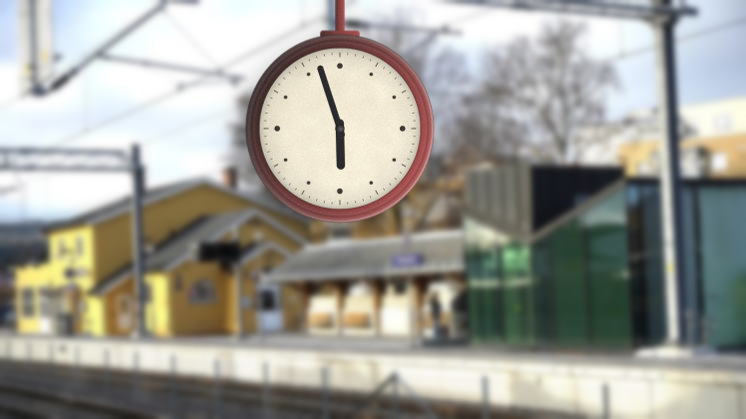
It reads 5:57
